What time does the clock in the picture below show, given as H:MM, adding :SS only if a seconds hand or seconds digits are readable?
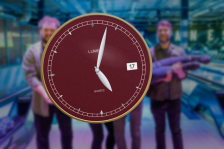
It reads 5:03
